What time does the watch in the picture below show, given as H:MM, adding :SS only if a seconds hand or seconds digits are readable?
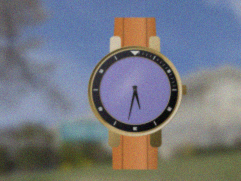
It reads 5:32
